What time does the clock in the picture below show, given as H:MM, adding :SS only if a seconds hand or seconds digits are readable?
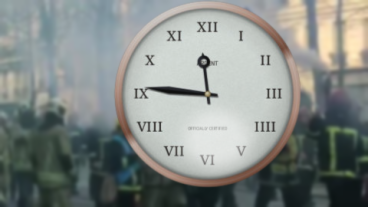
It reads 11:46
